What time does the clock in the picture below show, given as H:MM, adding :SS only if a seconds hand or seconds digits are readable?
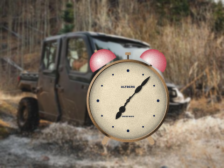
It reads 7:07
